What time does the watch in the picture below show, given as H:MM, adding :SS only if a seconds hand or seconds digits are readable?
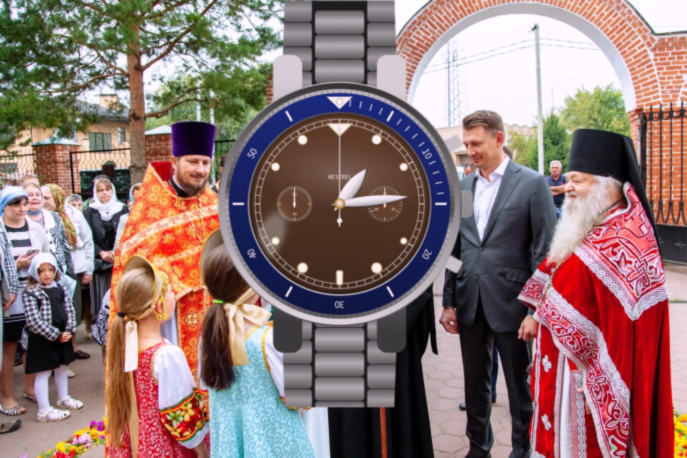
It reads 1:14
